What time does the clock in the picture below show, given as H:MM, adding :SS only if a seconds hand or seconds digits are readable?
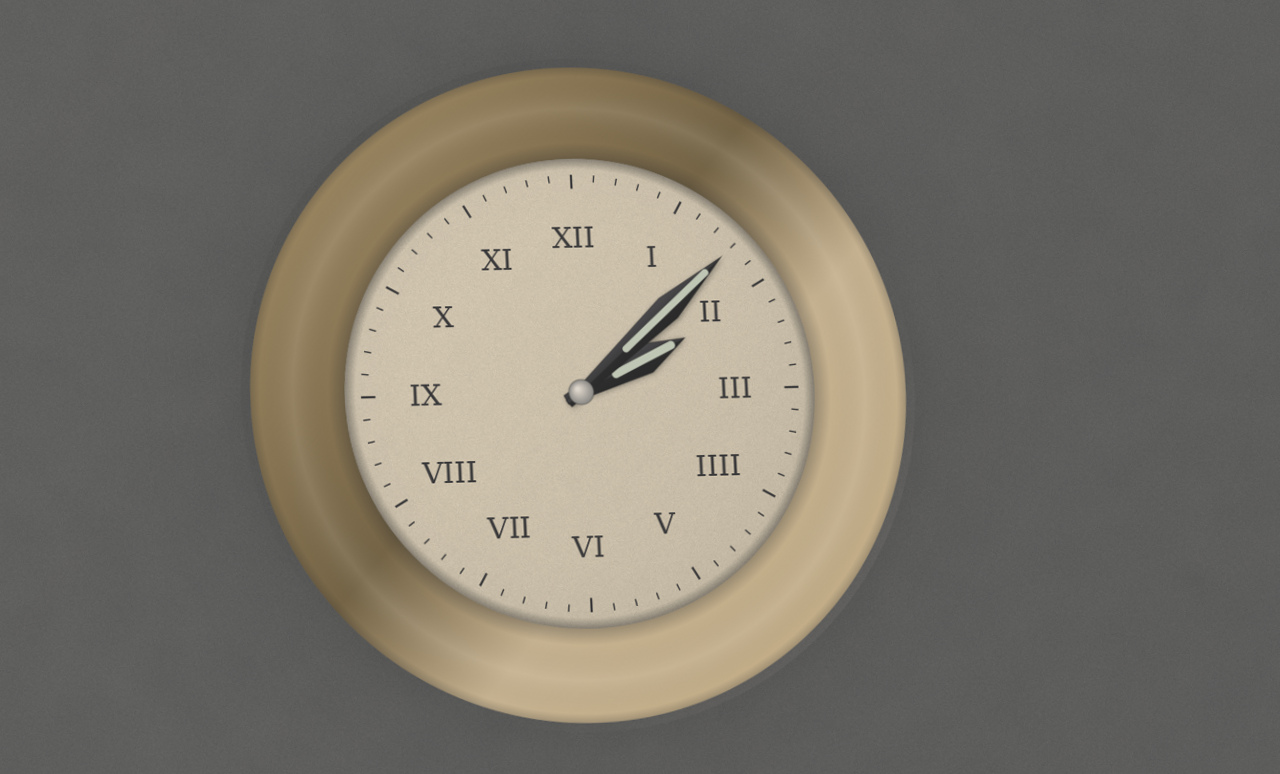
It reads 2:08
